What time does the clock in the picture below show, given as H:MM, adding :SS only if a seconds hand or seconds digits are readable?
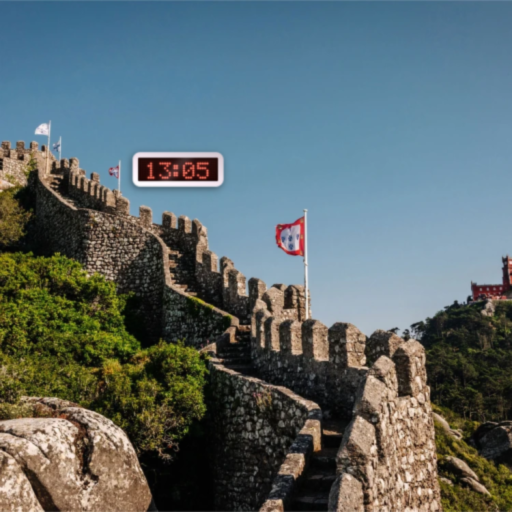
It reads 13:05
